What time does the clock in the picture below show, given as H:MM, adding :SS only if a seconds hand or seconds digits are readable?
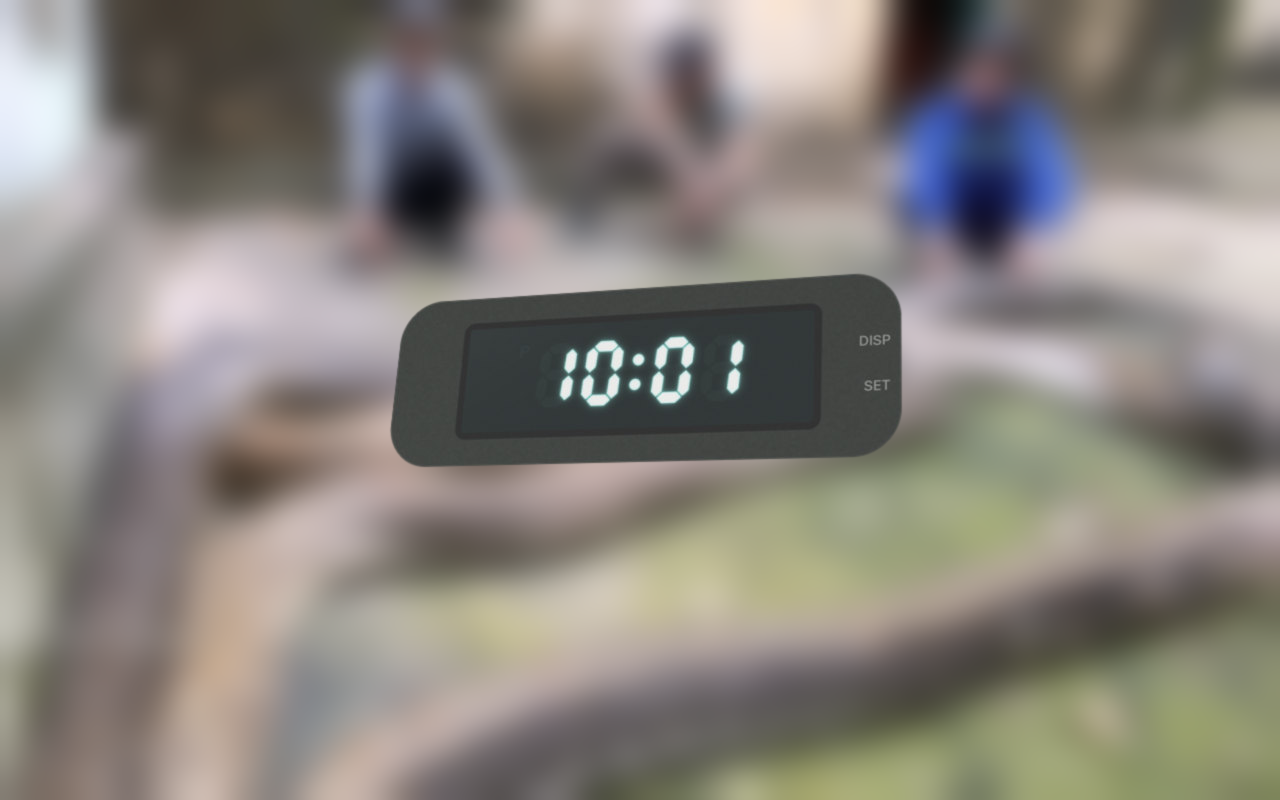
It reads 10:01
